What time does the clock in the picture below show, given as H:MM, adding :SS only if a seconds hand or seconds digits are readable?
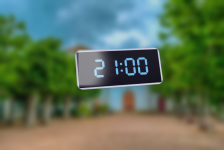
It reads 21:00
